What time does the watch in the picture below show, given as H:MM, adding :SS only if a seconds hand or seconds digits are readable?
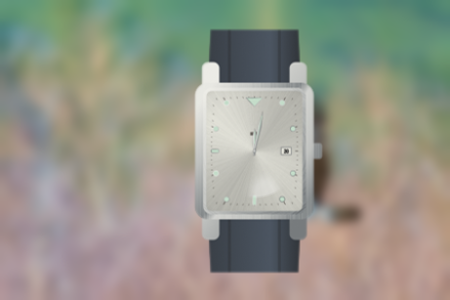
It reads 12:02
